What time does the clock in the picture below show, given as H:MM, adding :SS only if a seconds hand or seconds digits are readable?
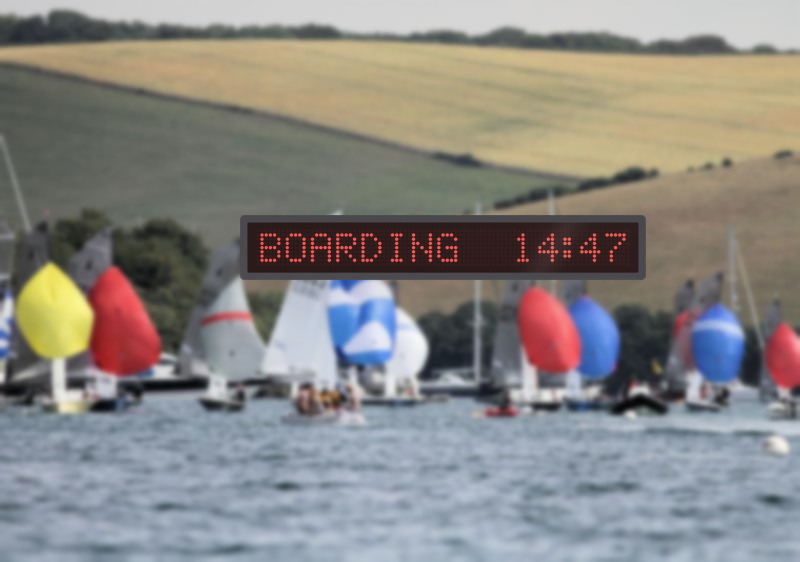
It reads 14:47
